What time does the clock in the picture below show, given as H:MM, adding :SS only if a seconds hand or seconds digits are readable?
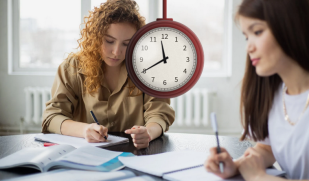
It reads 11:40
